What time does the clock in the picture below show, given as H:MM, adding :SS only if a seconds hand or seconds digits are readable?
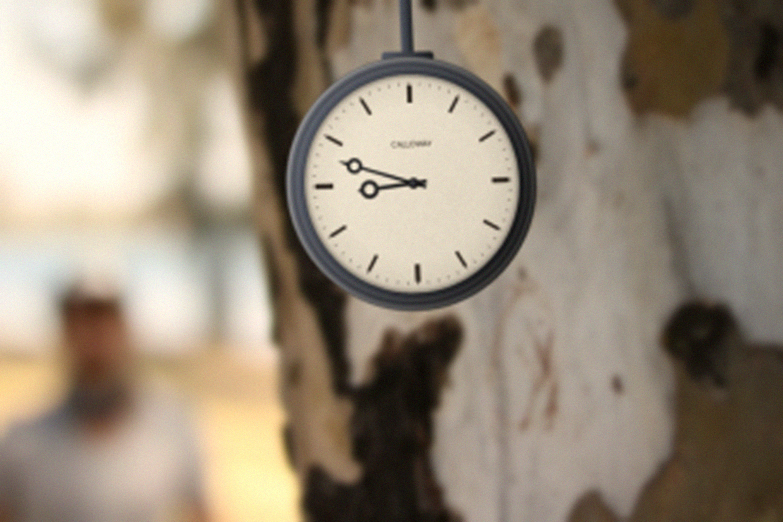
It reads 8:48
